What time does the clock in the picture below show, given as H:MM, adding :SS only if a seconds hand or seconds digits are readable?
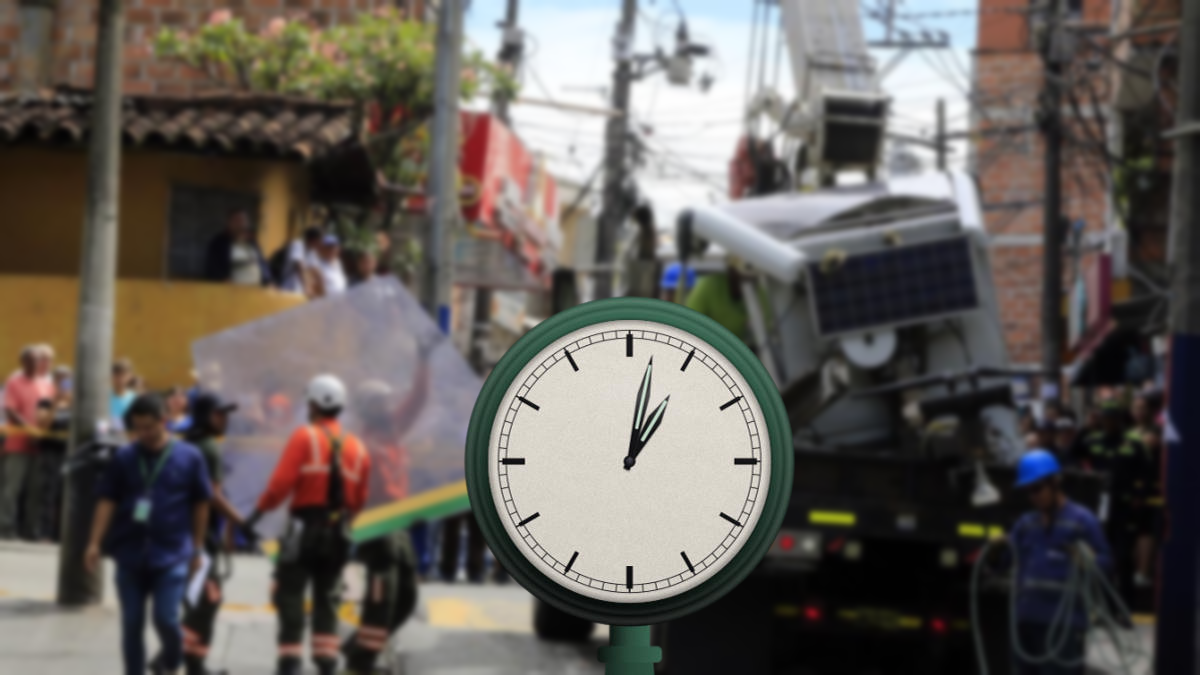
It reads 1:02
